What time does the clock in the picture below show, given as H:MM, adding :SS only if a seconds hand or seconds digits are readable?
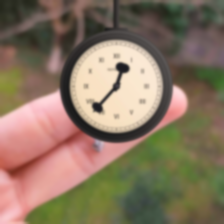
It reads 12:37
